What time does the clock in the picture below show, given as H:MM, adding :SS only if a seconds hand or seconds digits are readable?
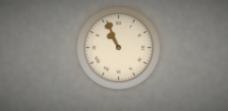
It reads 10:56
